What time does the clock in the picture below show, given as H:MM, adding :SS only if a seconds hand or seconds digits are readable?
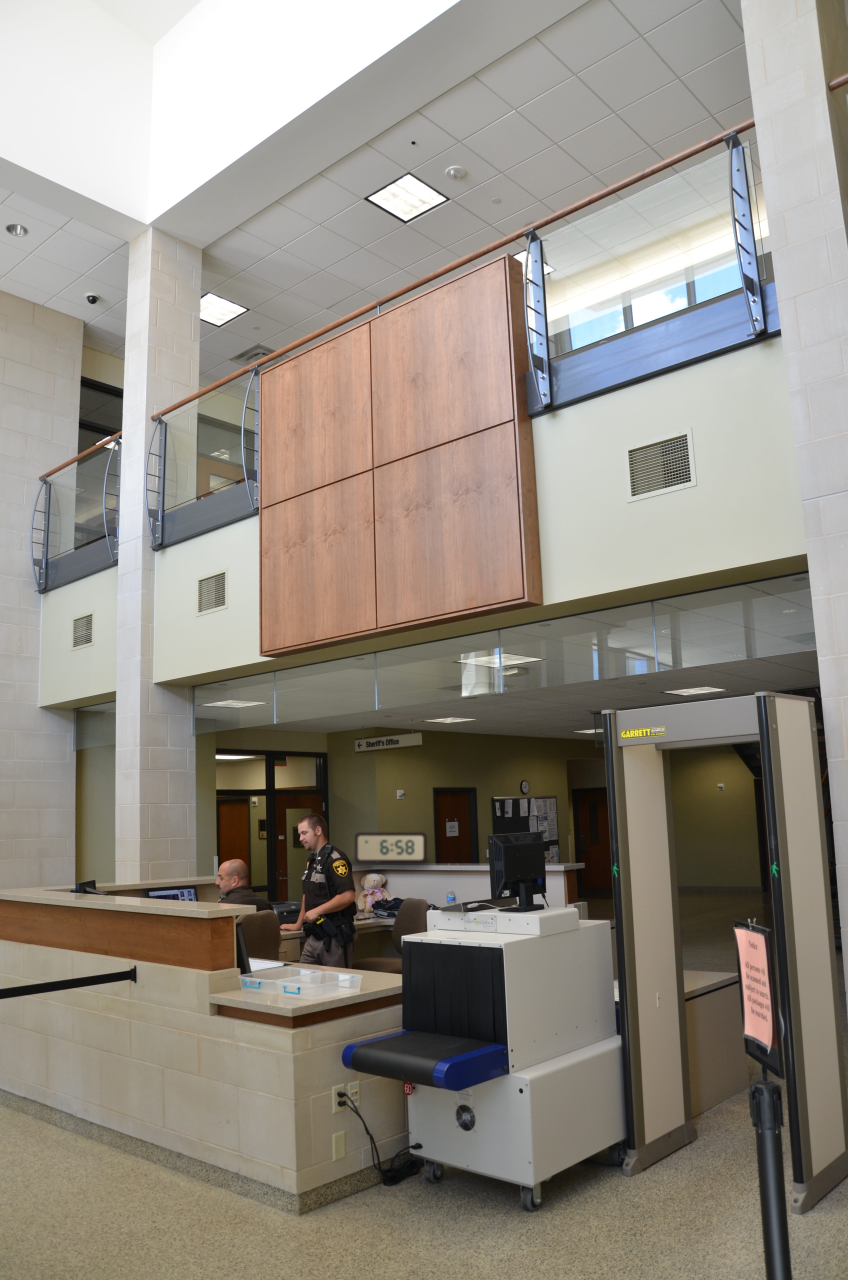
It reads 6:58
